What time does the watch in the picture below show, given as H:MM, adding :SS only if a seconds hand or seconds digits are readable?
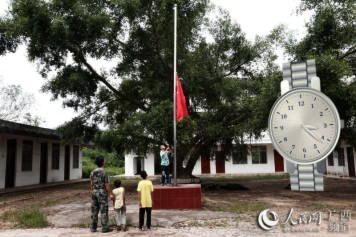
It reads 3:22
